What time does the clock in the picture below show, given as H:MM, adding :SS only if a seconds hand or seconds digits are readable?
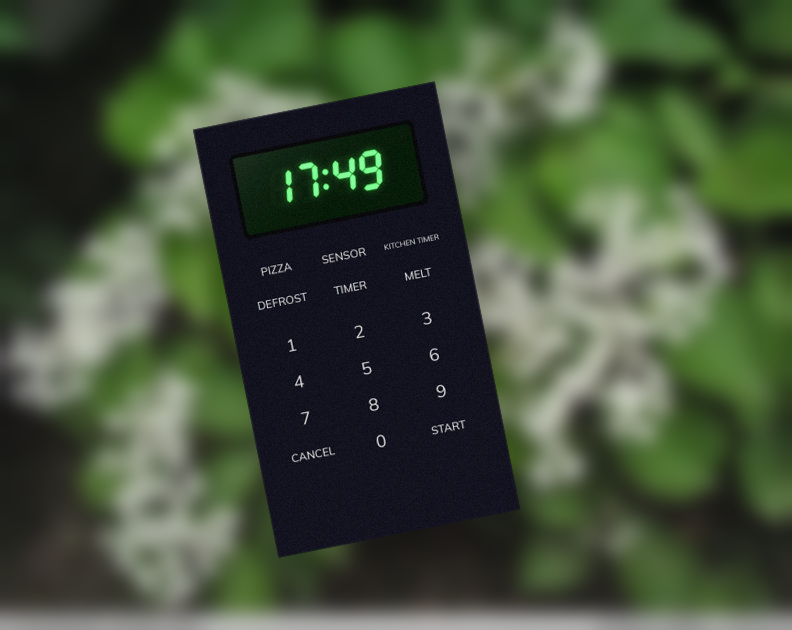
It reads 17:49
